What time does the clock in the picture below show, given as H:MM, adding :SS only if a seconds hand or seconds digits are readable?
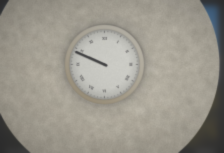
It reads 9:49
